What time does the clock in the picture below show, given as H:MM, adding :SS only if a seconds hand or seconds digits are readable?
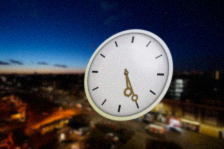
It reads 5:25
